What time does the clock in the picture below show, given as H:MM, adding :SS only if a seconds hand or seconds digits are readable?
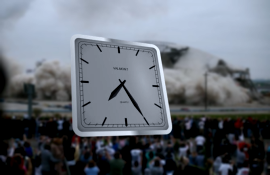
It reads 7:25
